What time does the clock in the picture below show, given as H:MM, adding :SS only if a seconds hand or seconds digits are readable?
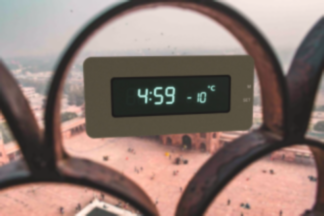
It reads 4:59
